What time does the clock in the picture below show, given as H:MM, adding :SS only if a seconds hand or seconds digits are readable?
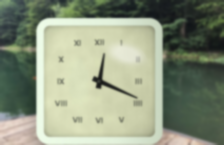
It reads 12:19
